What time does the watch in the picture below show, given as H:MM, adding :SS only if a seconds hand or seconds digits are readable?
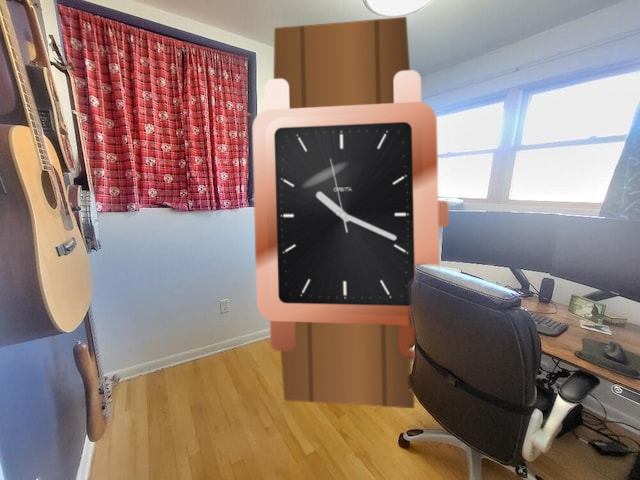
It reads 10:18:58
